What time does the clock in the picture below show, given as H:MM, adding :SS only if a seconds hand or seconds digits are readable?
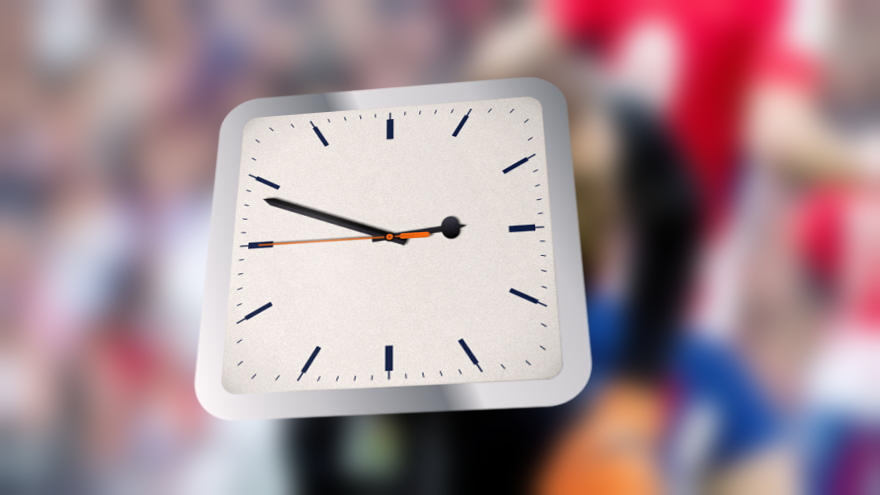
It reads 2:48:45
